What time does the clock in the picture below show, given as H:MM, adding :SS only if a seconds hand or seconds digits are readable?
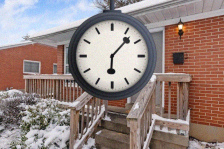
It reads 6:07
